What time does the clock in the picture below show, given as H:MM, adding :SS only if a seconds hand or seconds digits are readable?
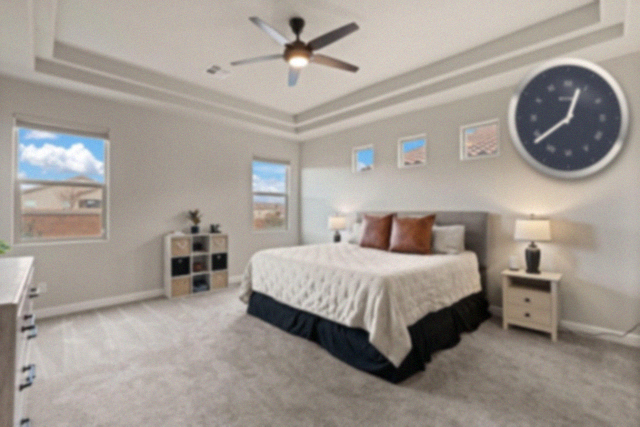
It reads 12:39
